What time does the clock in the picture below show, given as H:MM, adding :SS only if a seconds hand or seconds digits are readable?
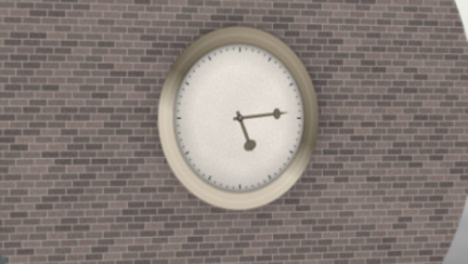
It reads 5:14
